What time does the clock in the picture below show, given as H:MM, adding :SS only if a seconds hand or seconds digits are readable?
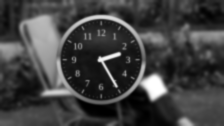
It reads 2:25
